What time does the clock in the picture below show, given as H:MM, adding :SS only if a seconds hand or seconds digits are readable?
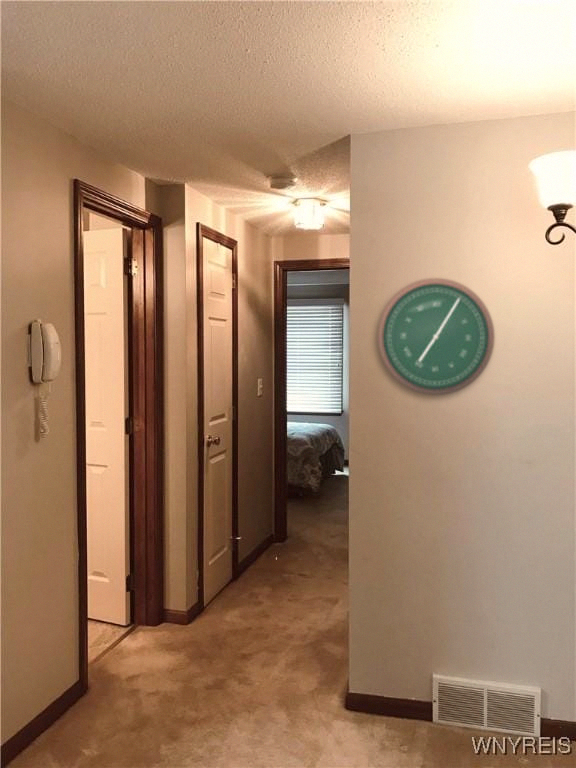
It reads 7:05
